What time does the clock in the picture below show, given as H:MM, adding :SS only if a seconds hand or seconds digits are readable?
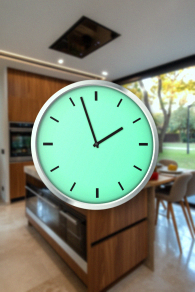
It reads 1:57
